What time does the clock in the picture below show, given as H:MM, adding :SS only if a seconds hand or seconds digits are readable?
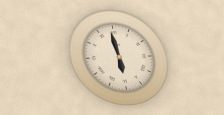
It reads 5:59
